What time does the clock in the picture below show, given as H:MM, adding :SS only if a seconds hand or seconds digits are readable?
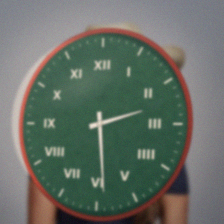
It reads 2:29
